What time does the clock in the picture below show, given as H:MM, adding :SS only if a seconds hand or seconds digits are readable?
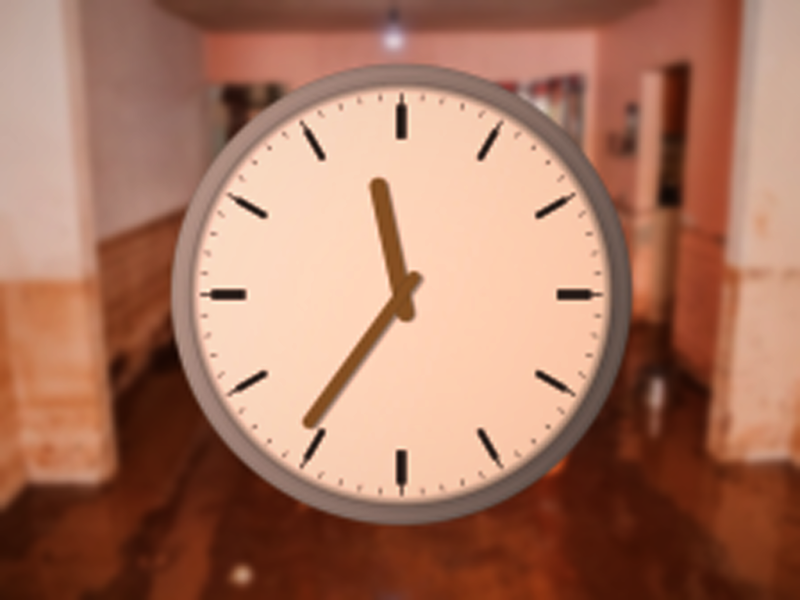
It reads 11:36
